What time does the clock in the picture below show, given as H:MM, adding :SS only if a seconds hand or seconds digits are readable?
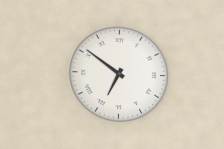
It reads 6:51
